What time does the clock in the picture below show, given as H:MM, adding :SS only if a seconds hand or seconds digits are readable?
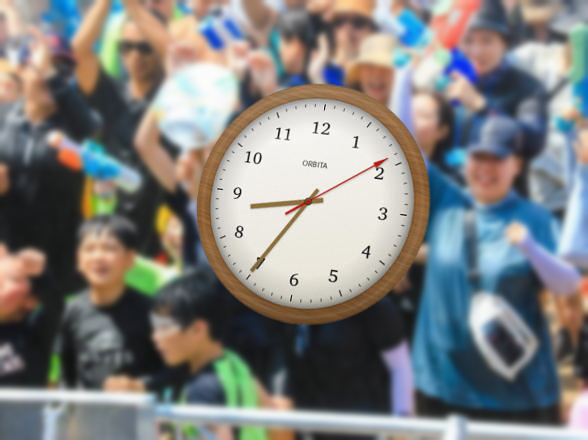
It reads 8:35:09
